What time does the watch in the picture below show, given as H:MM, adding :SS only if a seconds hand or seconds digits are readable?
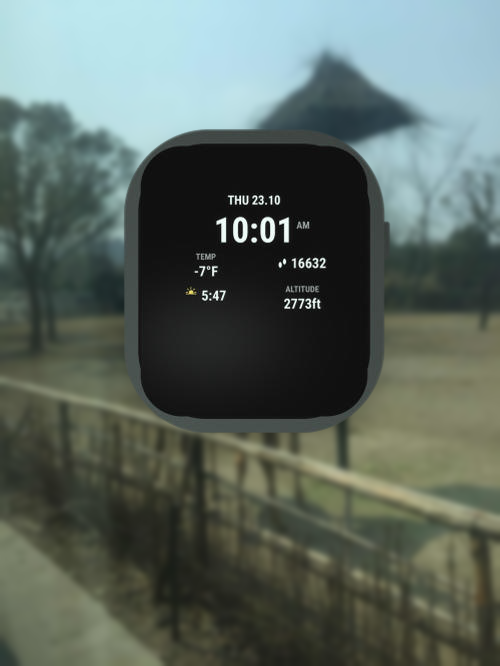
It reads 10:01
